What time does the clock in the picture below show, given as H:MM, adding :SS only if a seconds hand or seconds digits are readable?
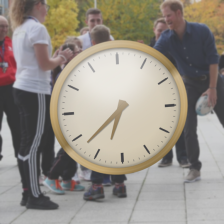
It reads 6:38
